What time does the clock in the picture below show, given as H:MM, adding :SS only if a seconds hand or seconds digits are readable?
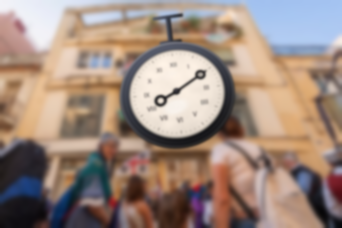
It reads 8:10
